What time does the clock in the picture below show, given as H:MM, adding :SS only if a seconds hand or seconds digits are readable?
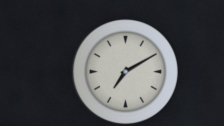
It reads 7:10
